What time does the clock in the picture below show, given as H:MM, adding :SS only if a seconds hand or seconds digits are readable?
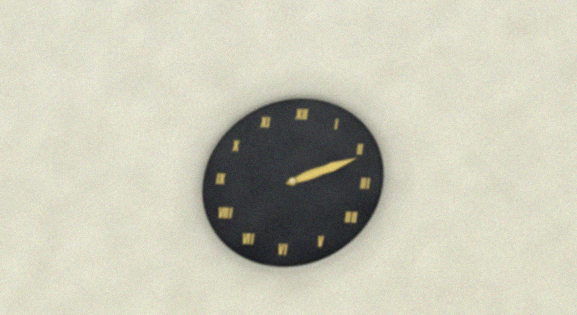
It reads 2:11
